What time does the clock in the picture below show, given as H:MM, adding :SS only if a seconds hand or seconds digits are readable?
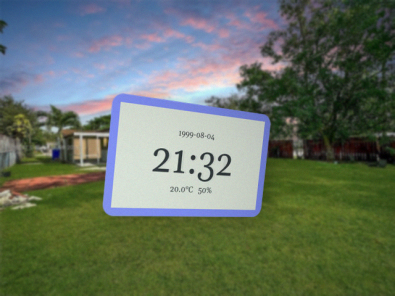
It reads 21:32
